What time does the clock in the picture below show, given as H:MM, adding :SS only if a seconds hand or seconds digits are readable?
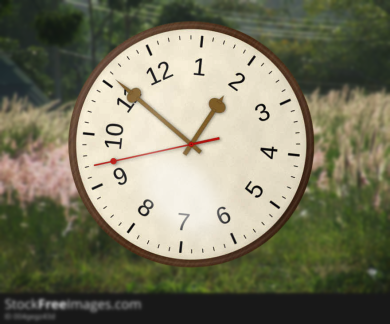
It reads 1:55:47
